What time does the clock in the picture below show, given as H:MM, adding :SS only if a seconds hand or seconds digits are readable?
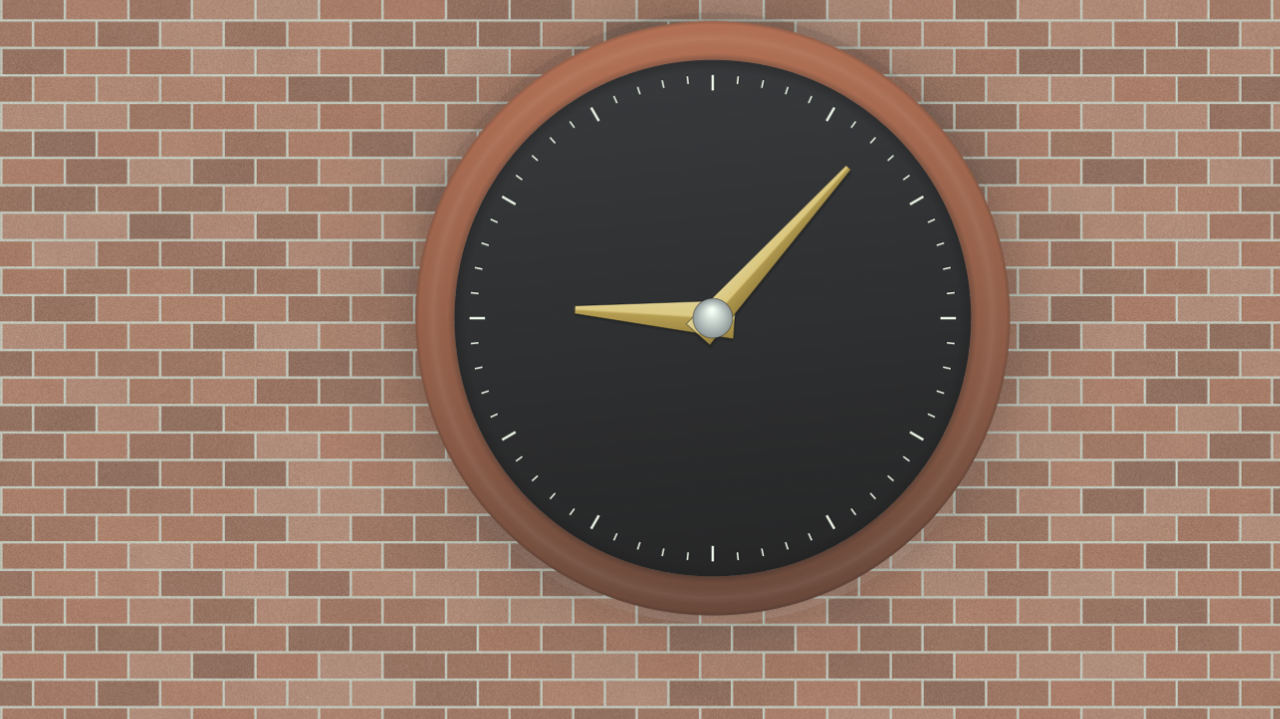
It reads 9:07
